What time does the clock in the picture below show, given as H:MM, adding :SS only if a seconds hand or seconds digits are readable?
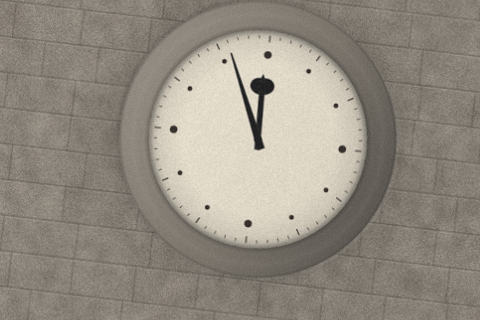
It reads 11:56
